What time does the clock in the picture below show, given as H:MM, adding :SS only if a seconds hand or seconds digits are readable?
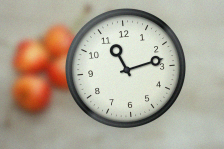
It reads 11:13
